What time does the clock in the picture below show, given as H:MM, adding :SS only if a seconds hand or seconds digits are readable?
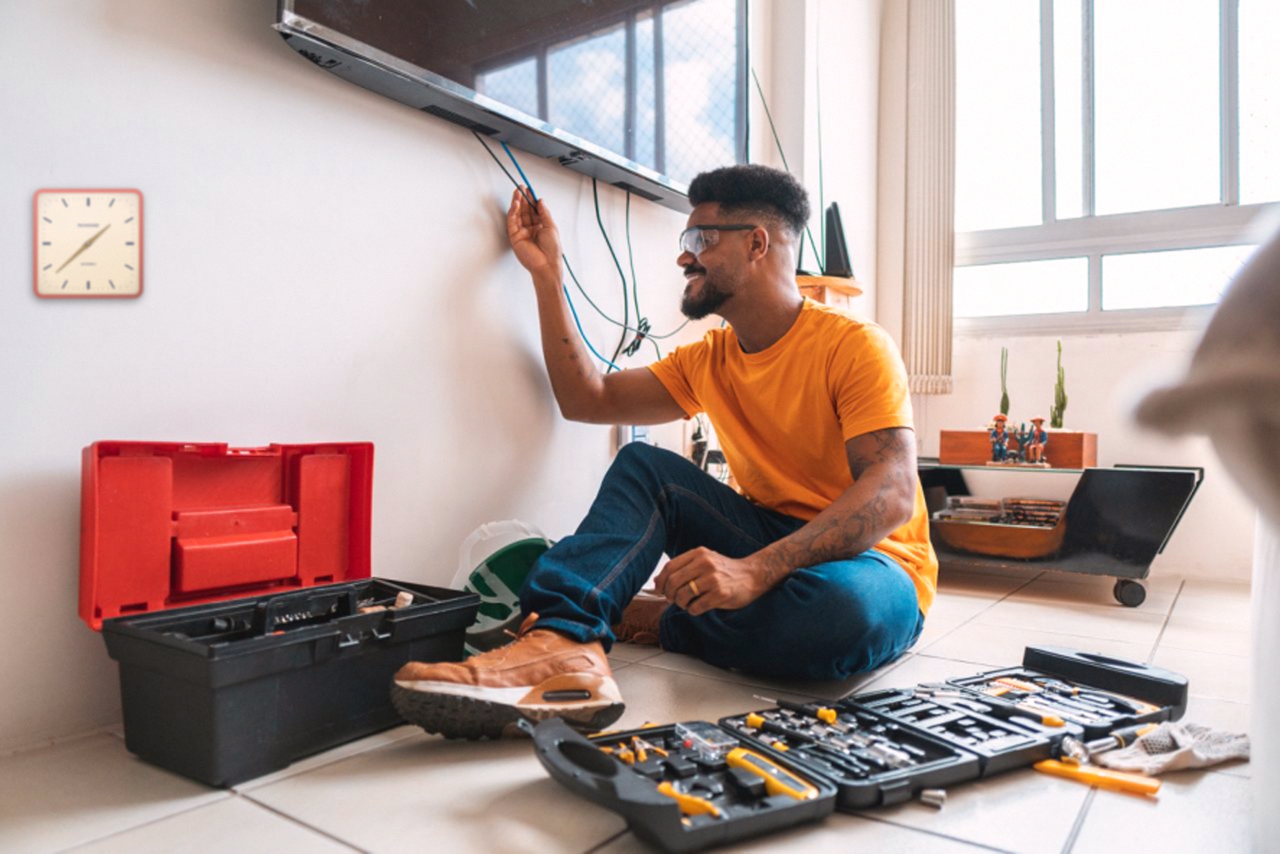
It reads 1:38
